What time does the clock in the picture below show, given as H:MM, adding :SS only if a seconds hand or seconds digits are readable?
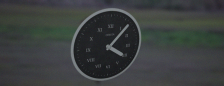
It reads 4:07
